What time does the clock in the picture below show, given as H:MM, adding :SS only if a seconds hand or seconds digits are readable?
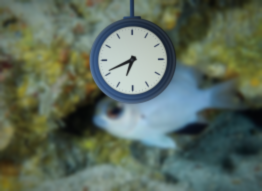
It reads 6:41
